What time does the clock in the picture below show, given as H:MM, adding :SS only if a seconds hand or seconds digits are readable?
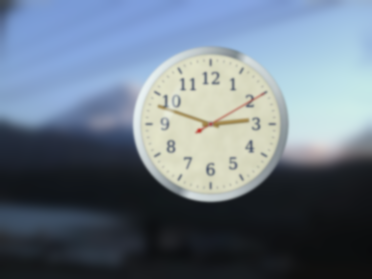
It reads 2:48:10
